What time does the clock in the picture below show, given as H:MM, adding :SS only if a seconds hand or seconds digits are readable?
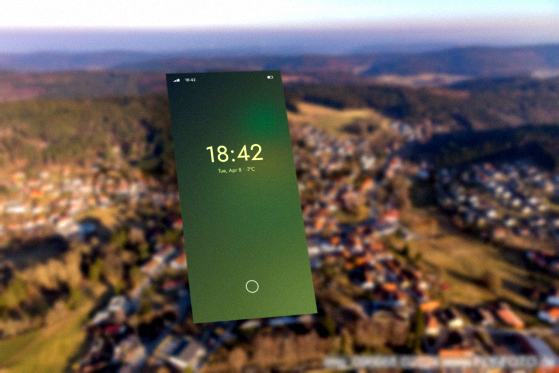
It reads 18:42
